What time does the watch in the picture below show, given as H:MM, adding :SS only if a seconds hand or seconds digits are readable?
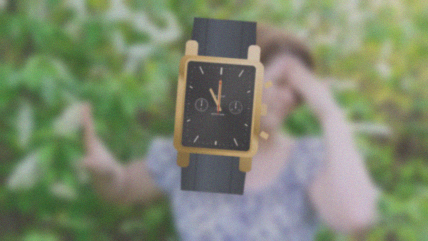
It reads 11:00
